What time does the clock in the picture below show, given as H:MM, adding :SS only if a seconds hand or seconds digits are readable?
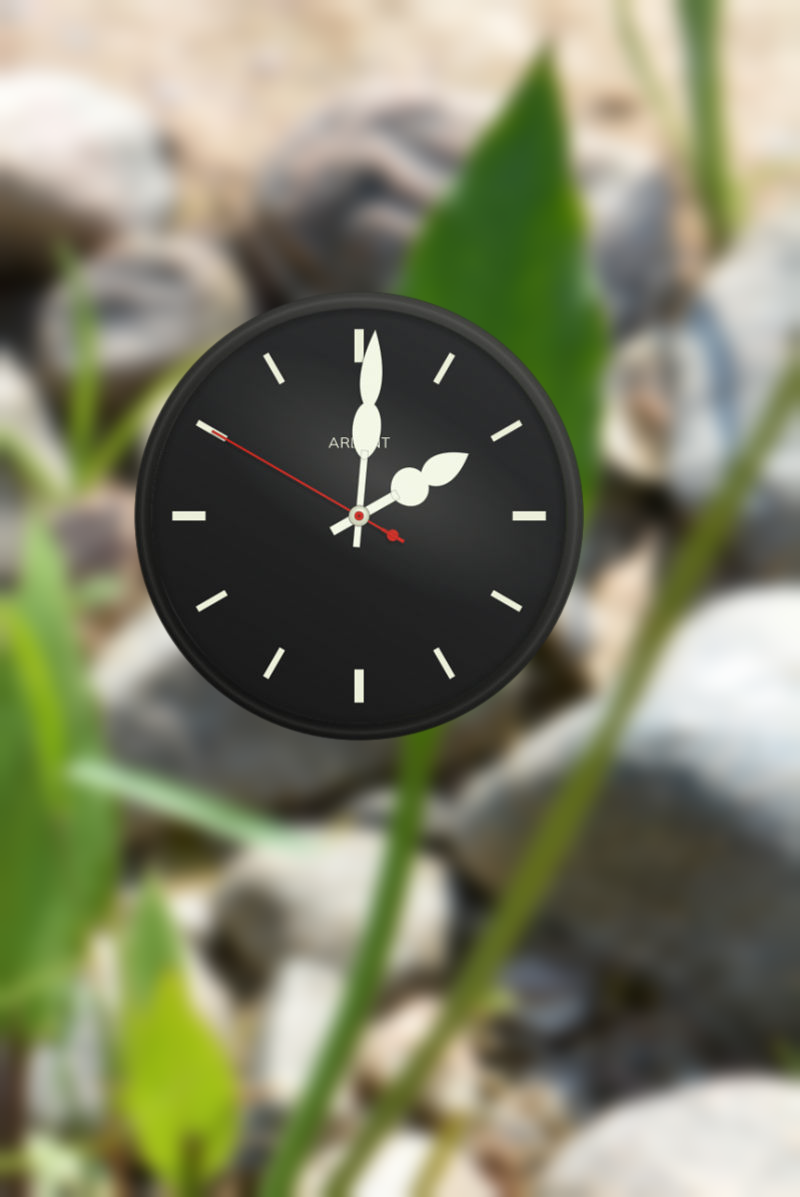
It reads 2:00:50
